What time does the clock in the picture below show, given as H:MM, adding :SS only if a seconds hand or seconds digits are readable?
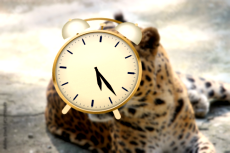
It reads 5:23
